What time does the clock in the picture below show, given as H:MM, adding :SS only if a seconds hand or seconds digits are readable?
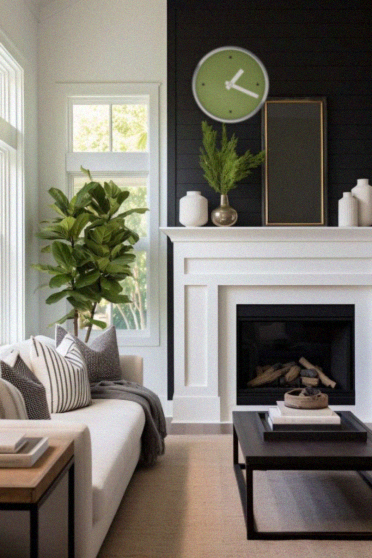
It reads 1:19
